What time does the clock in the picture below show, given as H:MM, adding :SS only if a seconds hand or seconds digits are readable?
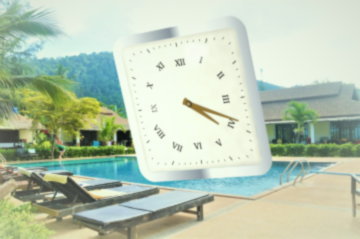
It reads 4:19
